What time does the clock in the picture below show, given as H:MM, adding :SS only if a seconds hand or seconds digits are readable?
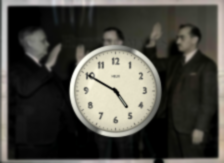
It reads 4:50
